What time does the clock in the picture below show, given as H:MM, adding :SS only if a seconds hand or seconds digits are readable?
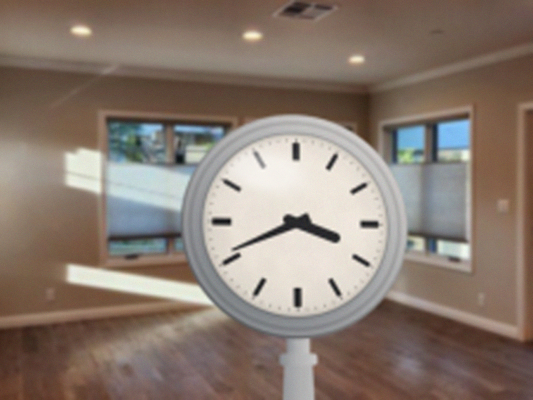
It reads 3:41
